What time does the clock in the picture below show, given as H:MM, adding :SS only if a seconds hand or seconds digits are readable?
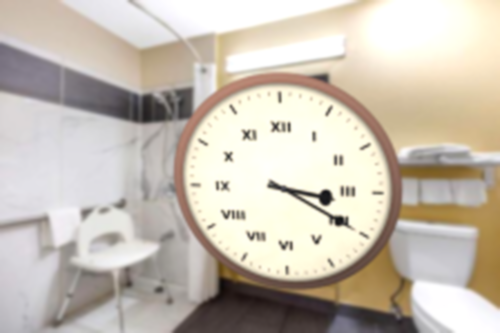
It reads 3:20
